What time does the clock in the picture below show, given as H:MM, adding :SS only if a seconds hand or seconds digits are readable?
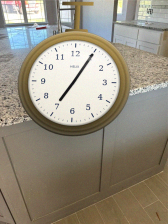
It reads 7:05
